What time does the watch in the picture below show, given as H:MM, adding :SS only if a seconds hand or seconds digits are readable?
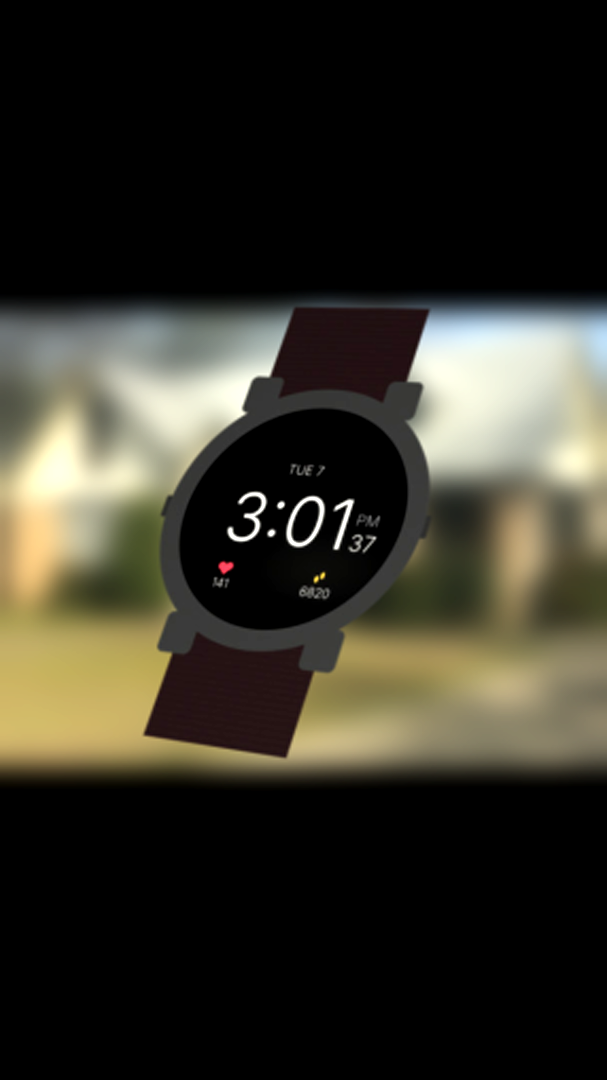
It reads 3:01:37
